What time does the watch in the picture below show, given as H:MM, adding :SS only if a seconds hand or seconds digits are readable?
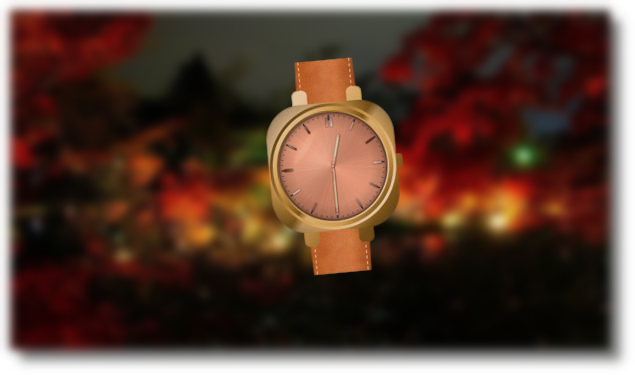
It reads 12:30
